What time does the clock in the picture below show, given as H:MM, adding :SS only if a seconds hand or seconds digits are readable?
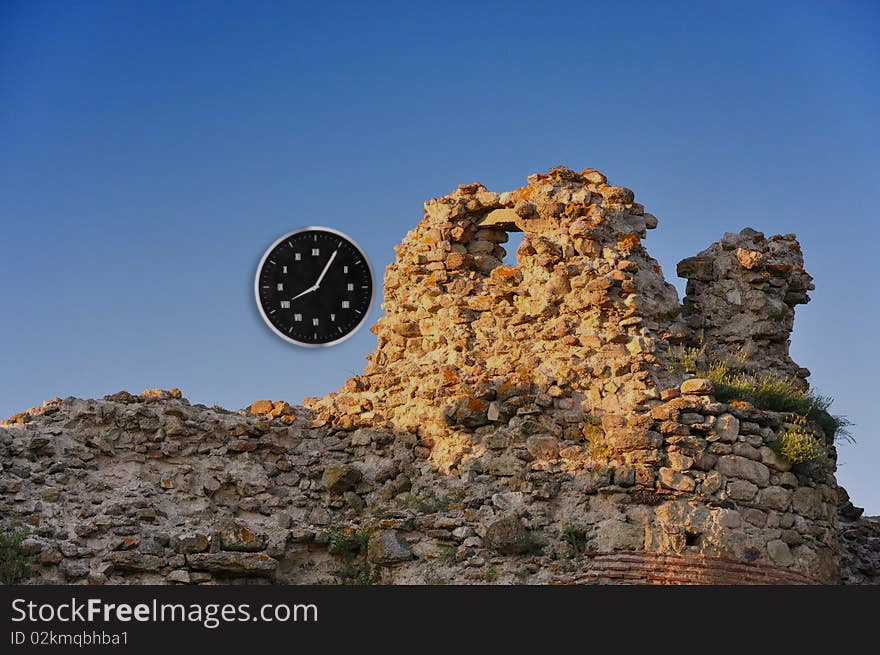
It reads 8:05
